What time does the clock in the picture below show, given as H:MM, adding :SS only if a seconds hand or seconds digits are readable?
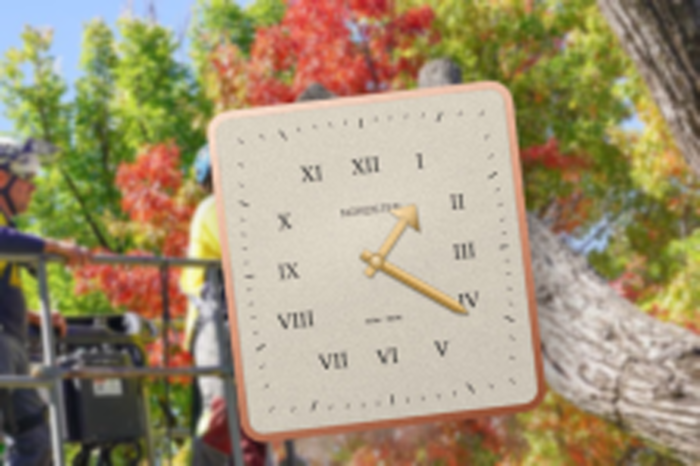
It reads 1:21
